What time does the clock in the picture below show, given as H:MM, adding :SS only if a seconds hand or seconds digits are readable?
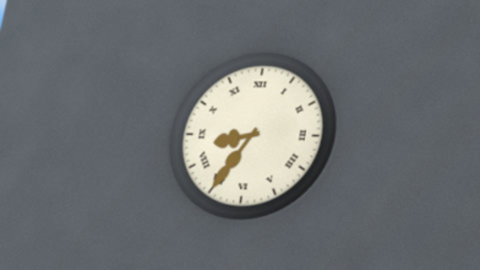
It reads 8:35
